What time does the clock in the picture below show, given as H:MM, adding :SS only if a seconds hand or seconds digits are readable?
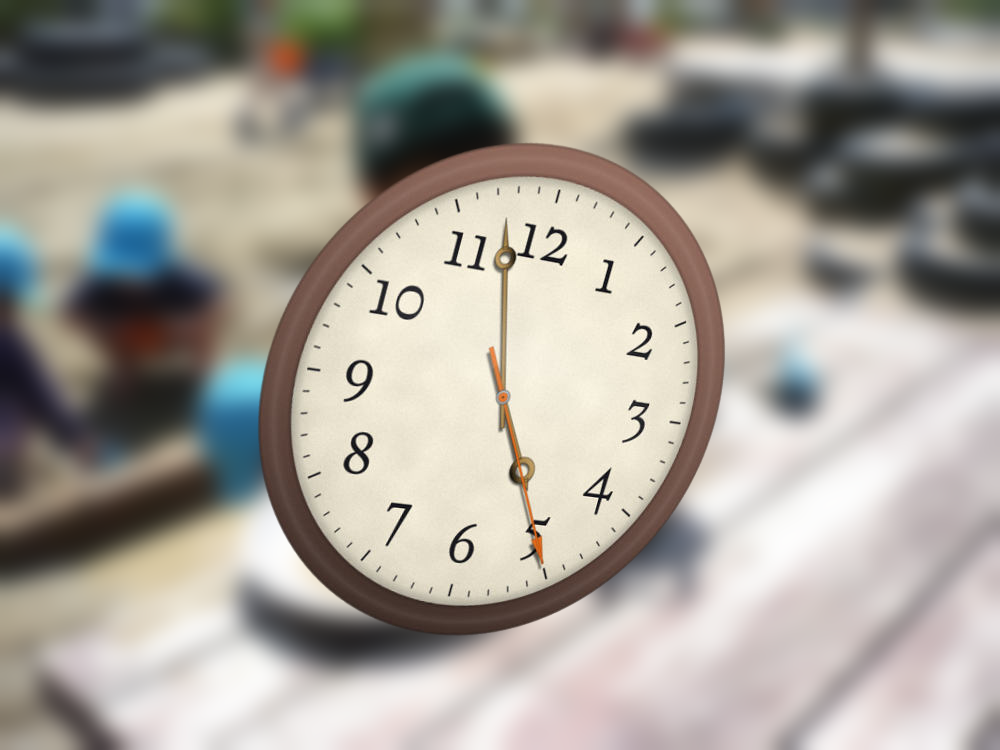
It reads 4:57:25
